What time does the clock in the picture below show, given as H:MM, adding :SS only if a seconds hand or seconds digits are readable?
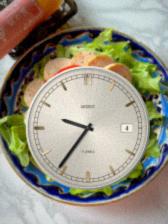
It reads 9:36
